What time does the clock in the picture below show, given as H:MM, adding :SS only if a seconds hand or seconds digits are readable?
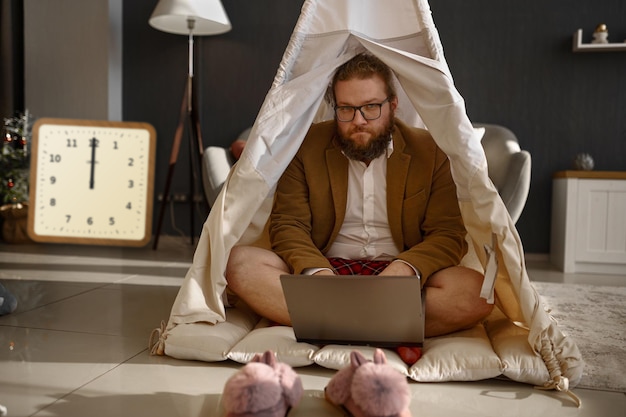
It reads 12:00
